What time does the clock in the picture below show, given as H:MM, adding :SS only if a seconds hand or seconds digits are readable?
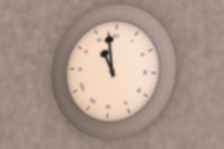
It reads 10:58
